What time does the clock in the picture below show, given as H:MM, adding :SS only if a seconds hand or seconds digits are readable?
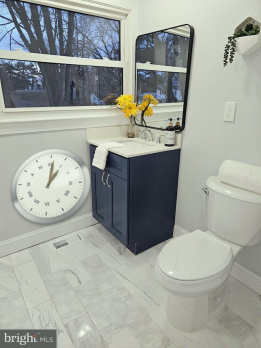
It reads 1:01
